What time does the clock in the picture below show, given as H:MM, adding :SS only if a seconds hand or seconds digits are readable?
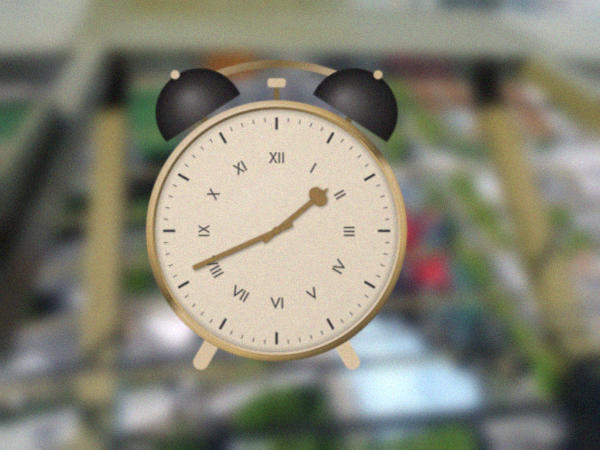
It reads 1:41
